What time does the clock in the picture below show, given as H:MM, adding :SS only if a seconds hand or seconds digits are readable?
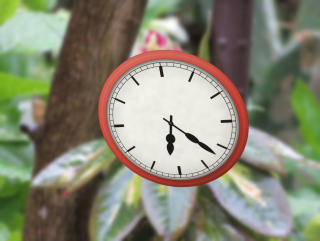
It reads 6:22
